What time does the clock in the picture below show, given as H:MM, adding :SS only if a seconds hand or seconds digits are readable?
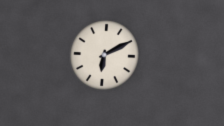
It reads 6:10
